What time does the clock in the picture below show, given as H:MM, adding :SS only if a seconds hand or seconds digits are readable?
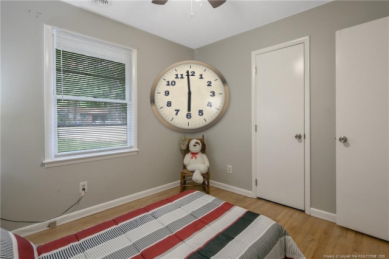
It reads 5:59
